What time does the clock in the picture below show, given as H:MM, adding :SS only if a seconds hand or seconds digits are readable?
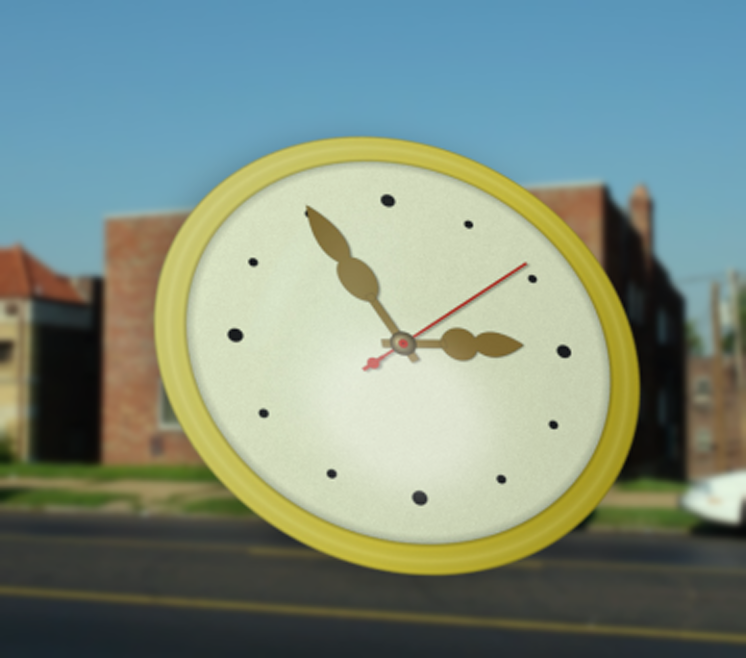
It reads 2:55:09
